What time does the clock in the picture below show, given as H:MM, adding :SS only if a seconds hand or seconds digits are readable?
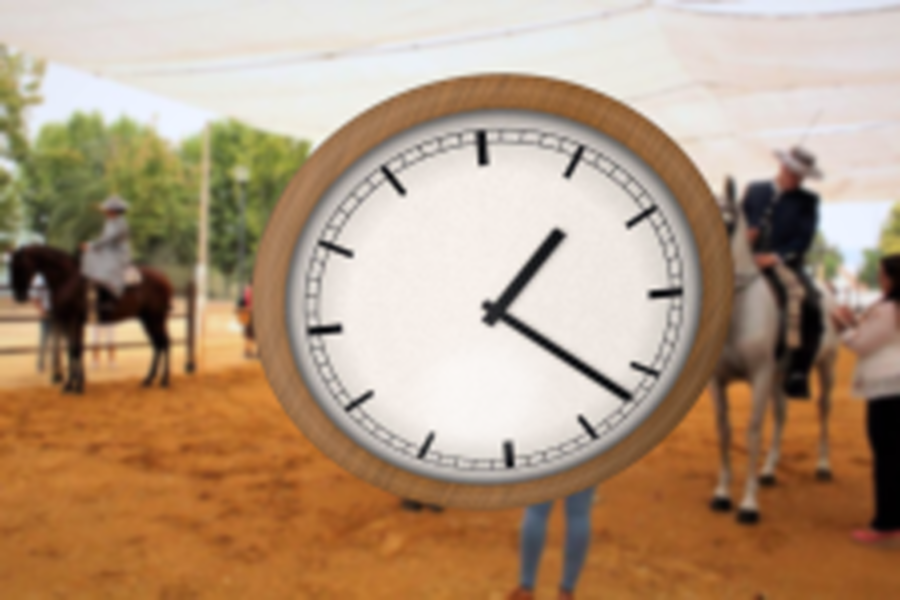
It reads 1:22
